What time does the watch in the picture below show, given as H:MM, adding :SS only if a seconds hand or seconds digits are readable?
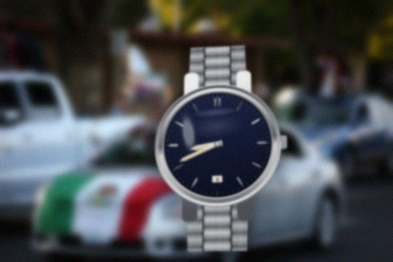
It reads 8:41
